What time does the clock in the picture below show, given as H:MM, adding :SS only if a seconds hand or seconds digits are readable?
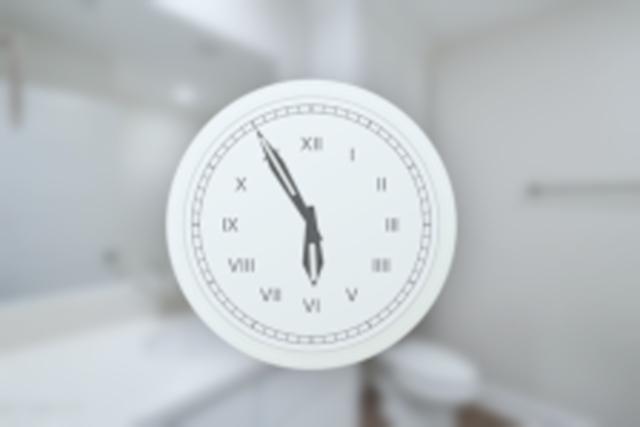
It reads 5:55
